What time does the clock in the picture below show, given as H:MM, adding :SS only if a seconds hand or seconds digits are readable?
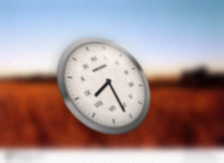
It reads 8:31
